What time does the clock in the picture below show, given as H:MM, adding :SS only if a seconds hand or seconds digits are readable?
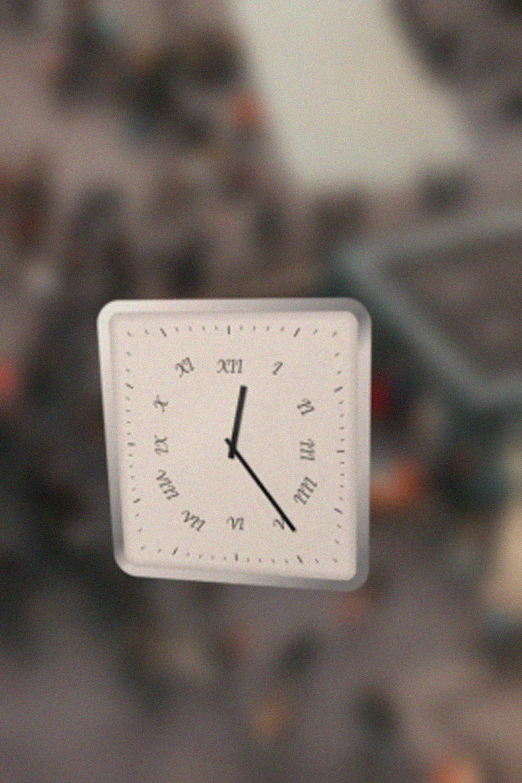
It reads 12:24
